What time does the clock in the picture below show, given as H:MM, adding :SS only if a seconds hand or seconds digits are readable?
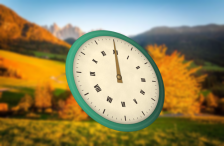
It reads 12:00
